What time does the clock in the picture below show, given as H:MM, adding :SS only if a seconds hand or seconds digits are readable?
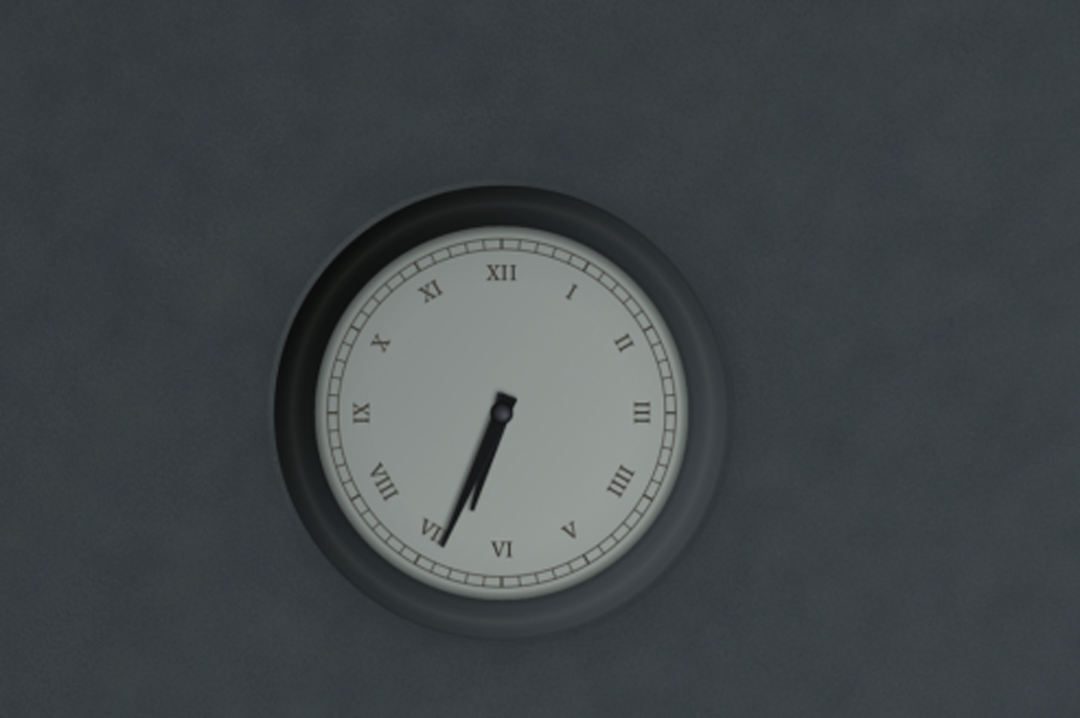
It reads 6:34
